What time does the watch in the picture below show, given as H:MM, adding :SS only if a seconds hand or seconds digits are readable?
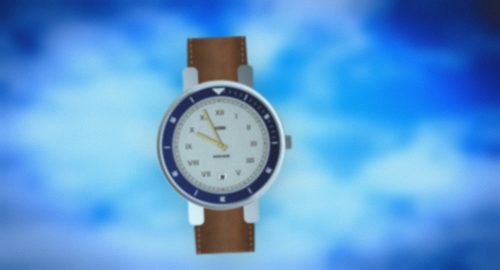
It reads 9:56
